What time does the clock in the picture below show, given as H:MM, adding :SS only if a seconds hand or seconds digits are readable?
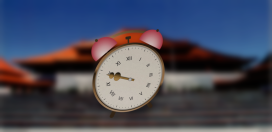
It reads 9:49
